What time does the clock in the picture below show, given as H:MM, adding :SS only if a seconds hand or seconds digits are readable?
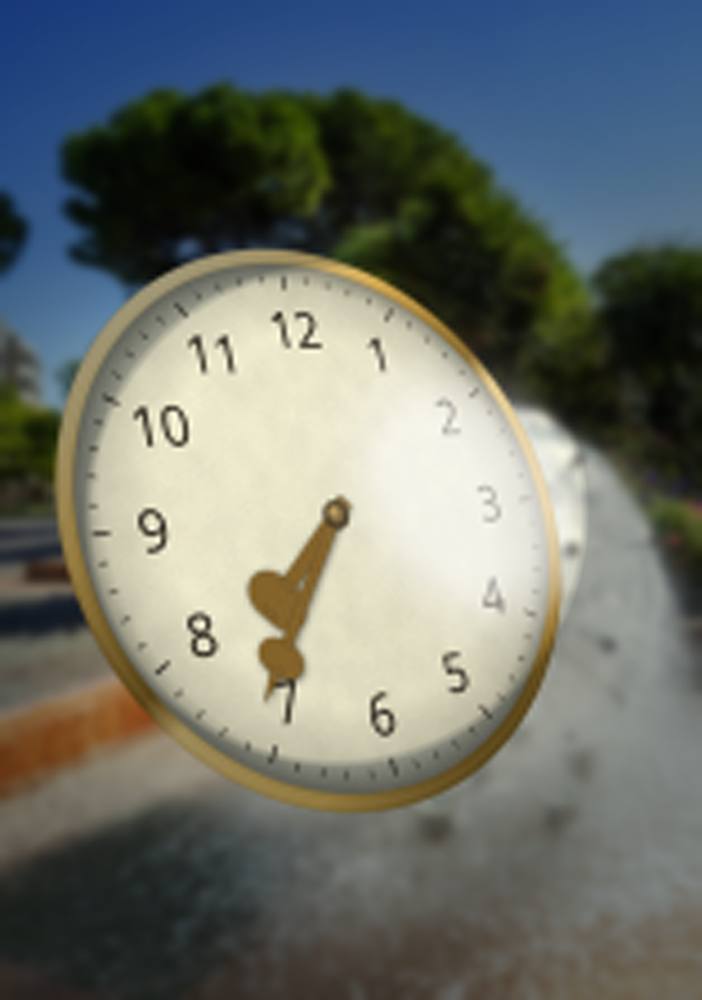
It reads 7:36
